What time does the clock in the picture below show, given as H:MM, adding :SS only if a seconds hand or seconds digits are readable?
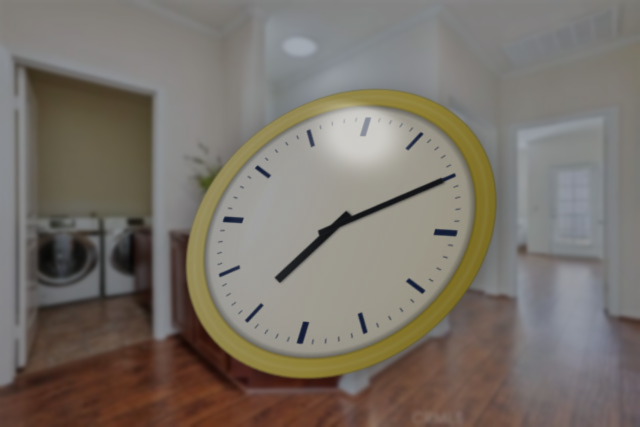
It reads 7:10
